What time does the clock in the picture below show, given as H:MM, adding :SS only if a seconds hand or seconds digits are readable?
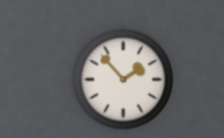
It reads 1:53
